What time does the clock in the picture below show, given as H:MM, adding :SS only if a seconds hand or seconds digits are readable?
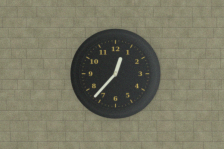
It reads 12:37
